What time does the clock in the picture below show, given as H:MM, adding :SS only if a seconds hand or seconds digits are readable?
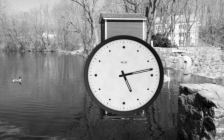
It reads 5:13
